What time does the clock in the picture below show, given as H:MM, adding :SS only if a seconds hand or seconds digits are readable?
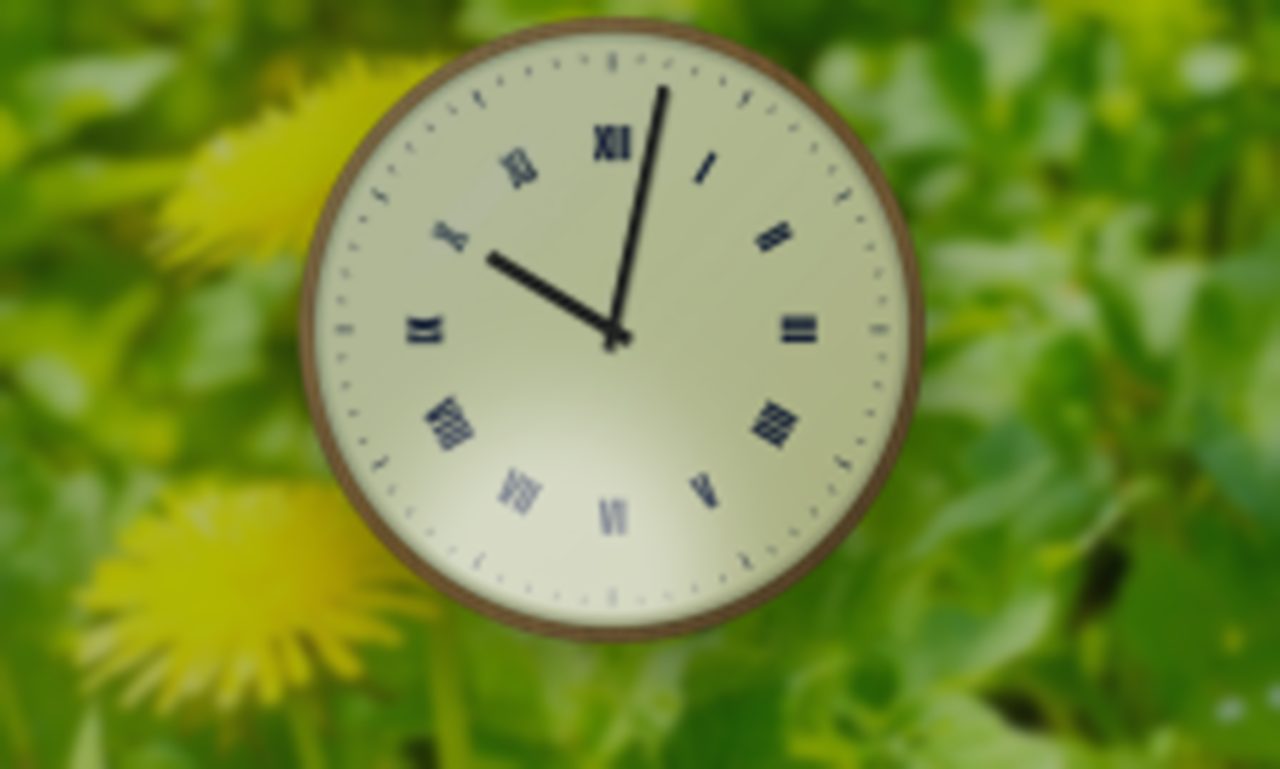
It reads 10:02
